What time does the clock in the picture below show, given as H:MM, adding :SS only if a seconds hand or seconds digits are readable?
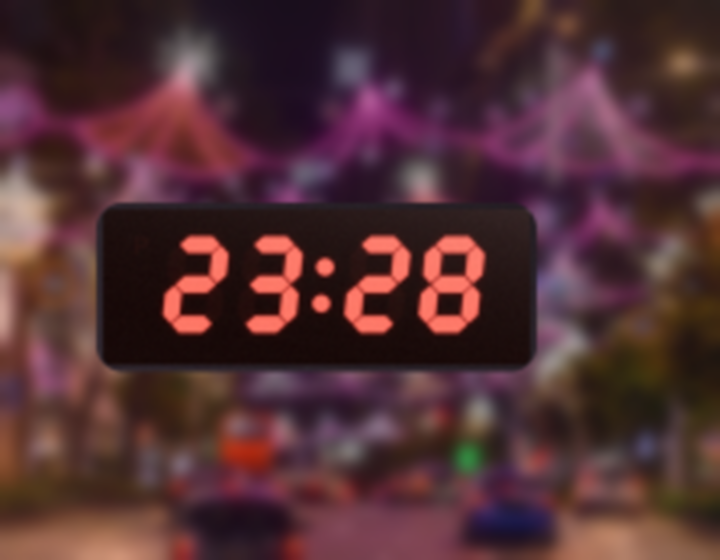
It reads 23:28
